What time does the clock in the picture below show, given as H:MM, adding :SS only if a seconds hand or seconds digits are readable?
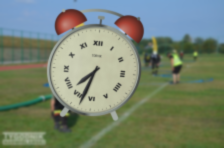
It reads 7:33
